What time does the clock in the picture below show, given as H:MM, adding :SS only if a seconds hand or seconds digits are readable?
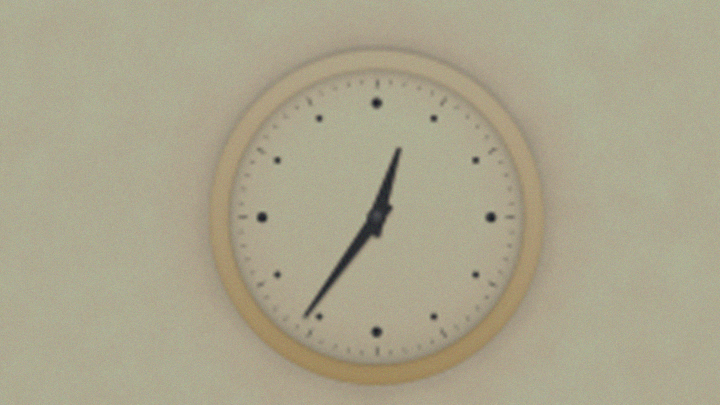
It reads 12:36
